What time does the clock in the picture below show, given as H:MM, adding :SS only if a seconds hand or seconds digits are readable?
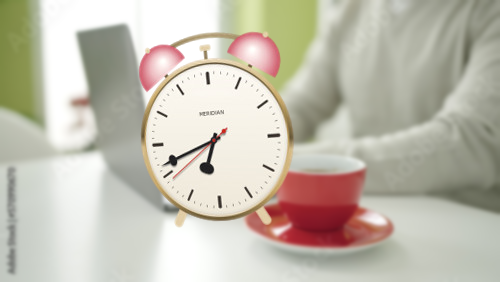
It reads 6:41:39
